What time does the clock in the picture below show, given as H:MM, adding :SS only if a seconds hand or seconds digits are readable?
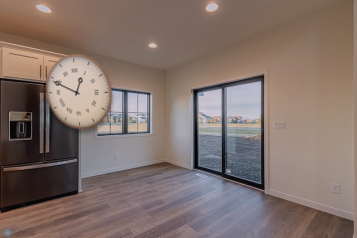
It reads 12:49
